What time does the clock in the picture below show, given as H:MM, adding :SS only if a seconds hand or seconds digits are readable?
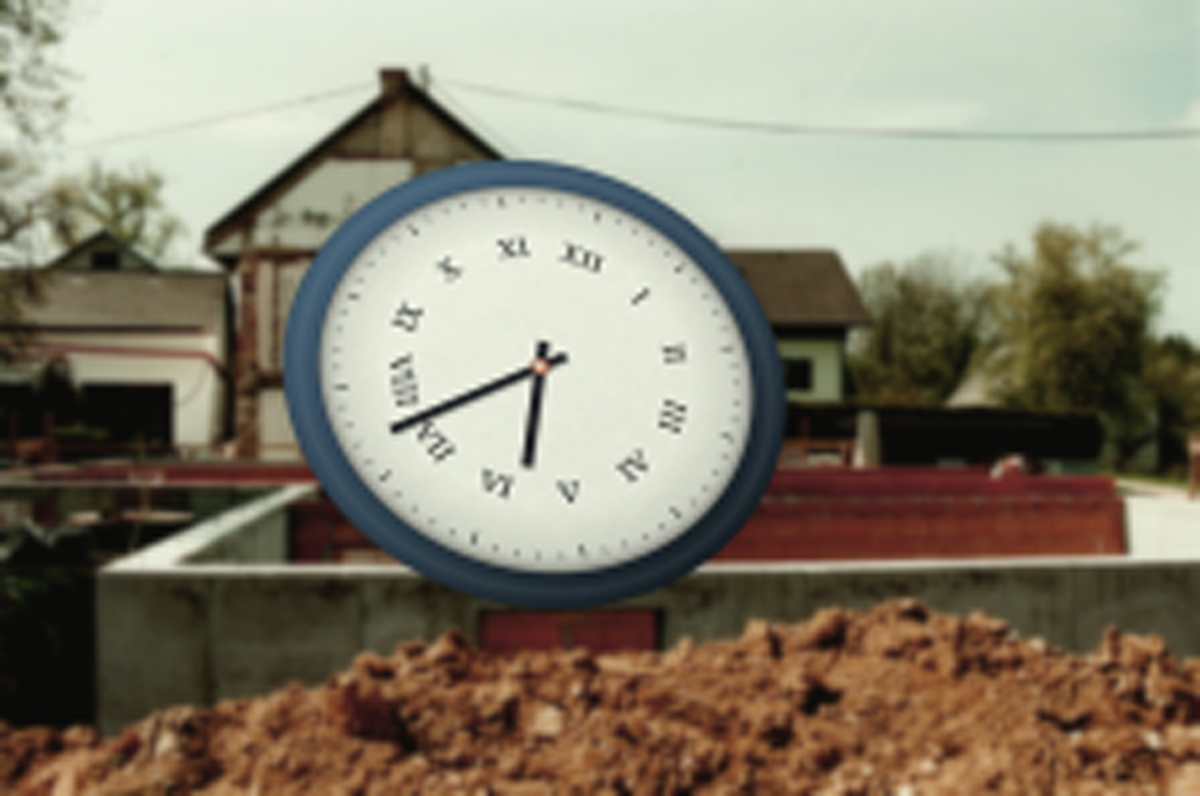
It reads 5:37
